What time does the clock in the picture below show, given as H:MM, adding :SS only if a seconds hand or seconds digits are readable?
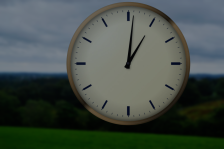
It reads 1:01
